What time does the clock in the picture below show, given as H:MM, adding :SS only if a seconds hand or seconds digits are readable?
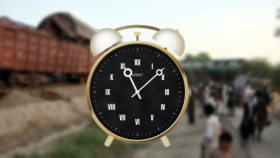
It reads 11:08
